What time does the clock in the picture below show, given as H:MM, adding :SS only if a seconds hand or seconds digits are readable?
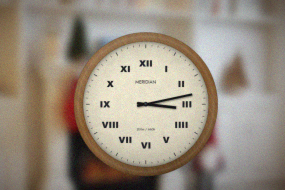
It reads 3:13
